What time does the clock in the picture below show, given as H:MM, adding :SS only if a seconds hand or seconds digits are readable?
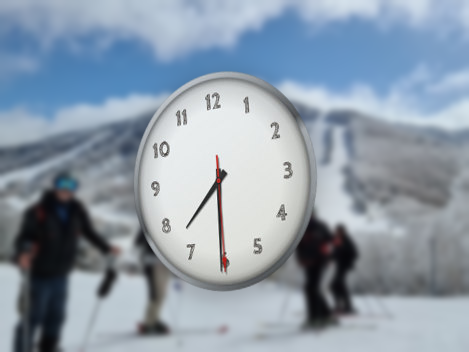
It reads 7:30:30
